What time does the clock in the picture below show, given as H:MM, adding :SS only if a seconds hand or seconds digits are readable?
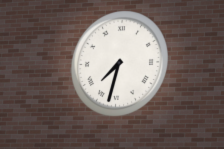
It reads 7:32
